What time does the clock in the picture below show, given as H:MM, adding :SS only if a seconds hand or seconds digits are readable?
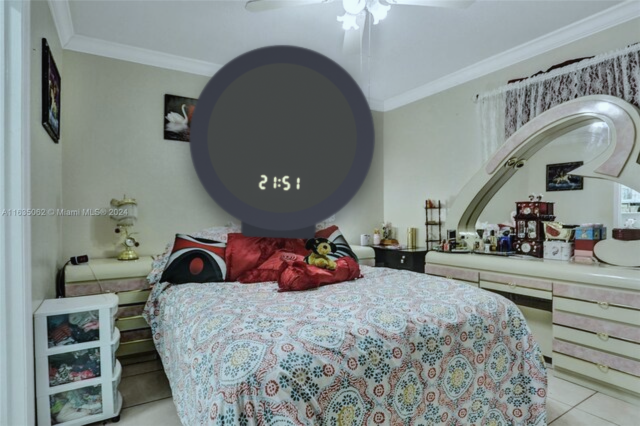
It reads 21:51
